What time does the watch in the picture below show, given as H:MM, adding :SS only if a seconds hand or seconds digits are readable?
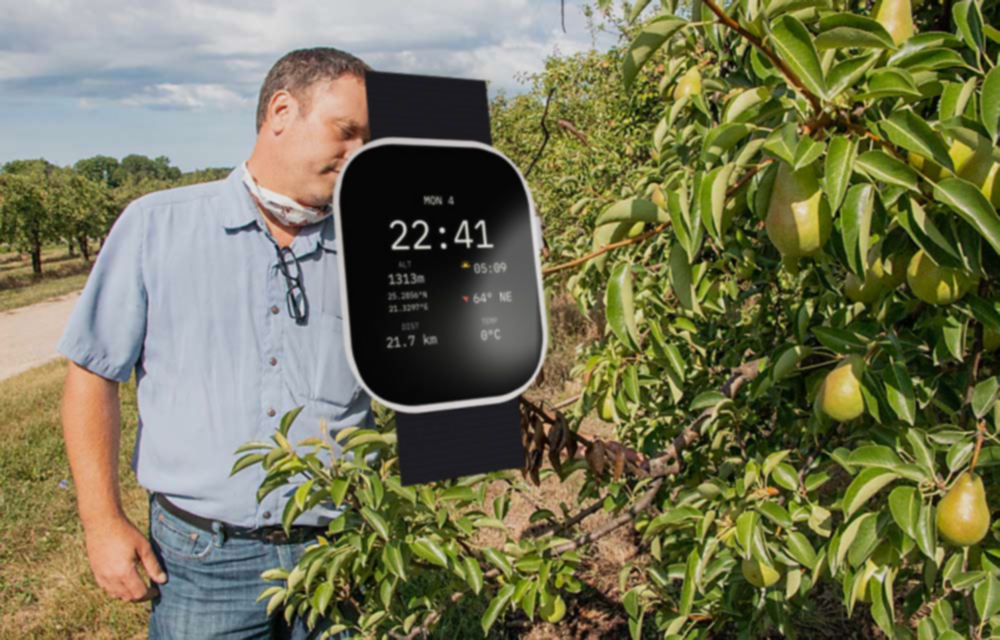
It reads 22:41
